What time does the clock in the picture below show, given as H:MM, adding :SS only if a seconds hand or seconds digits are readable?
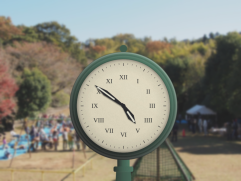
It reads 4:51
